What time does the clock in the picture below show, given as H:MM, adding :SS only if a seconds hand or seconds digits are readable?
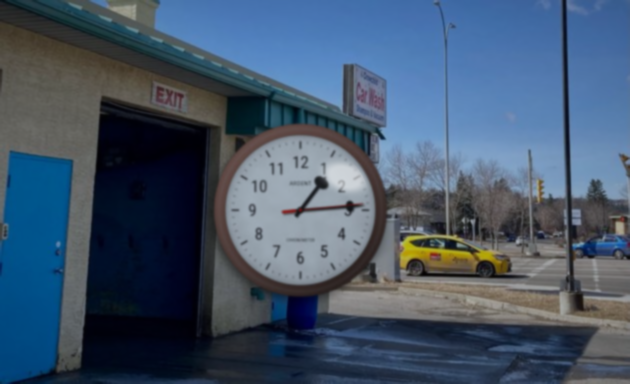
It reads 1:14:14
